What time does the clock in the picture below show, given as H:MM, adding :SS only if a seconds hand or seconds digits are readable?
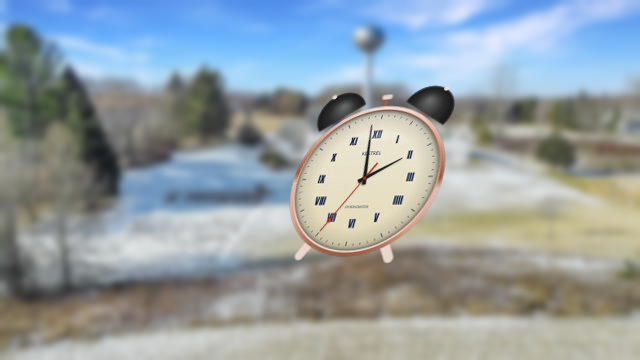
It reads 1:58:35
